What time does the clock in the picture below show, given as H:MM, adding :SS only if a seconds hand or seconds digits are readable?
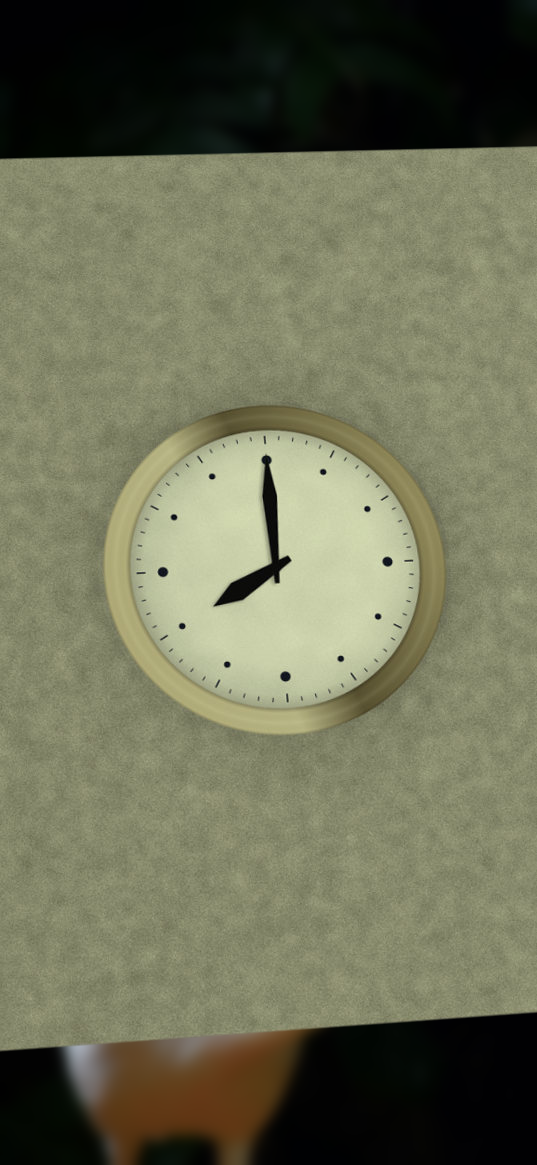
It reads 8:00
